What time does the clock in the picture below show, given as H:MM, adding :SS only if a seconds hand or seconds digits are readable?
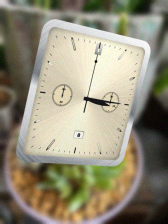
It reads 3:15
